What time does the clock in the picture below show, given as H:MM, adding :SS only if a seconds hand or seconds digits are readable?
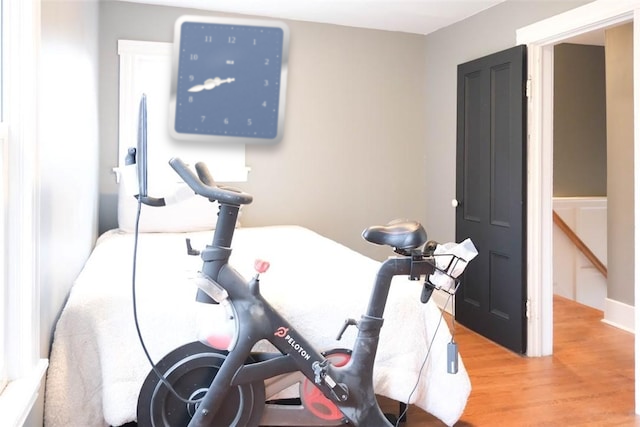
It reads 8:42
